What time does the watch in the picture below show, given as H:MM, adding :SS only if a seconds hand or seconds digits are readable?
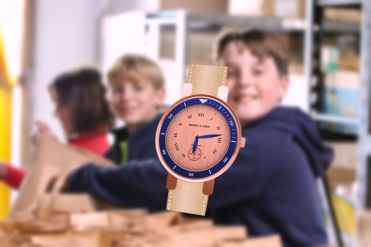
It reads 6:13
